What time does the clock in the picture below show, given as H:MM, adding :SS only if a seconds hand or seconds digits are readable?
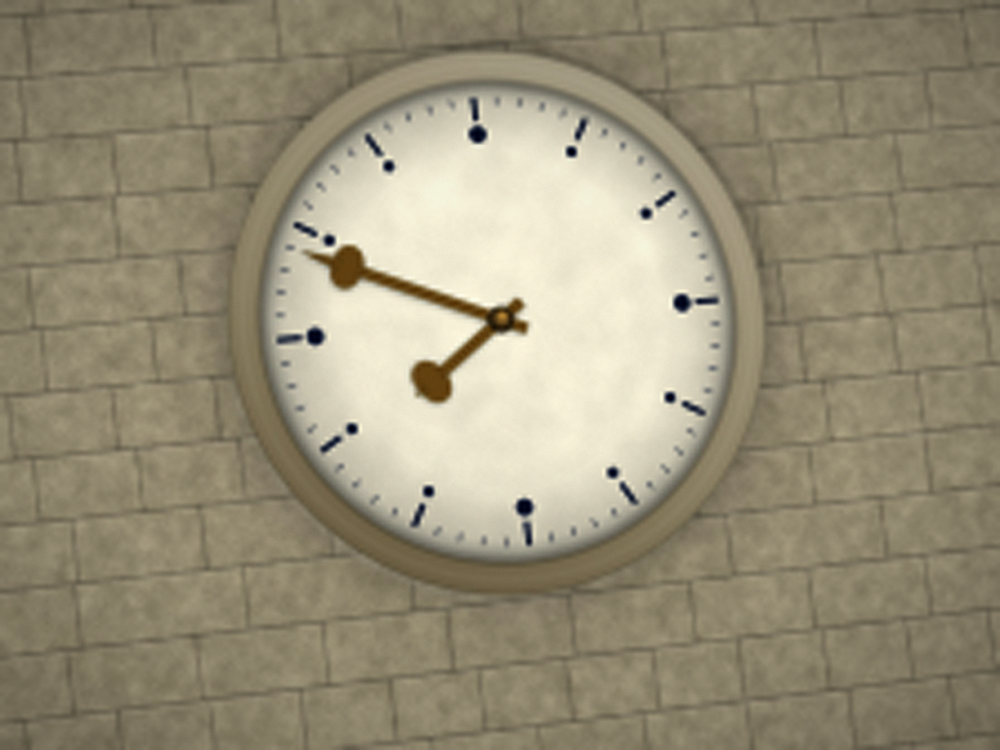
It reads 7:49
